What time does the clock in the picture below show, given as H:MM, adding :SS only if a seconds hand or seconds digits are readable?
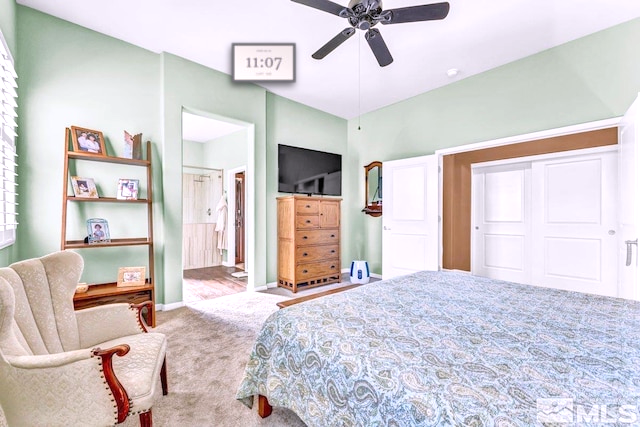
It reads 11:07
